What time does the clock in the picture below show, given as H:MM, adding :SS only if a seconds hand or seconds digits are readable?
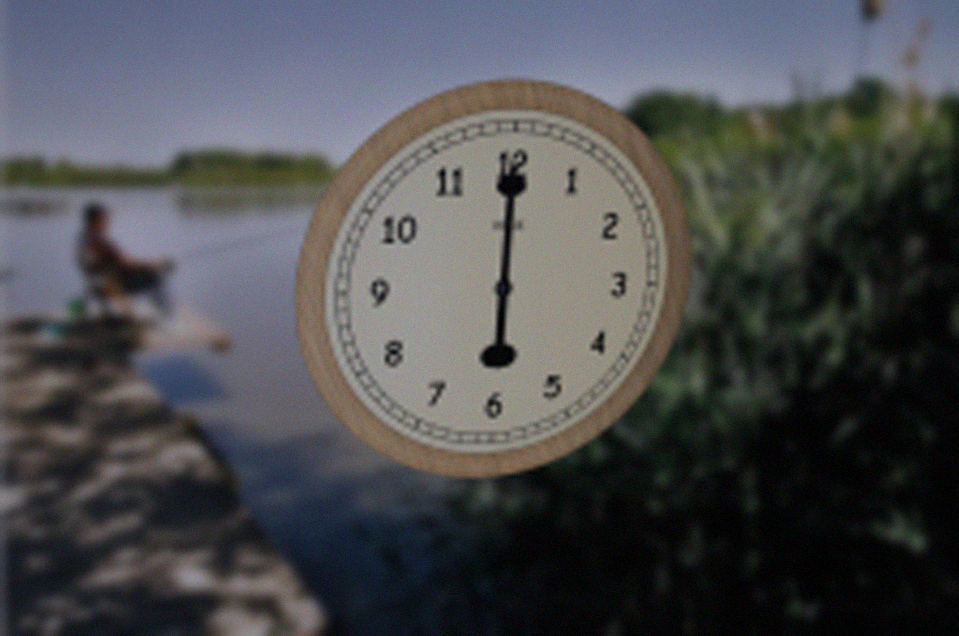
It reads 6:00
